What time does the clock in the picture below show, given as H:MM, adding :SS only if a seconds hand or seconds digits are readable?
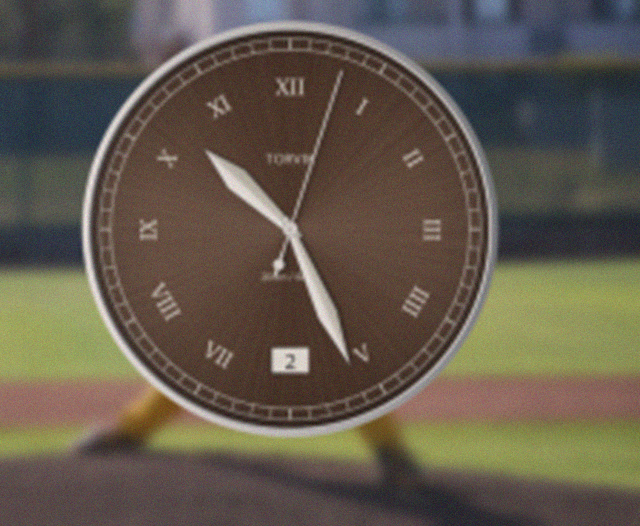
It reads 10:26:03
